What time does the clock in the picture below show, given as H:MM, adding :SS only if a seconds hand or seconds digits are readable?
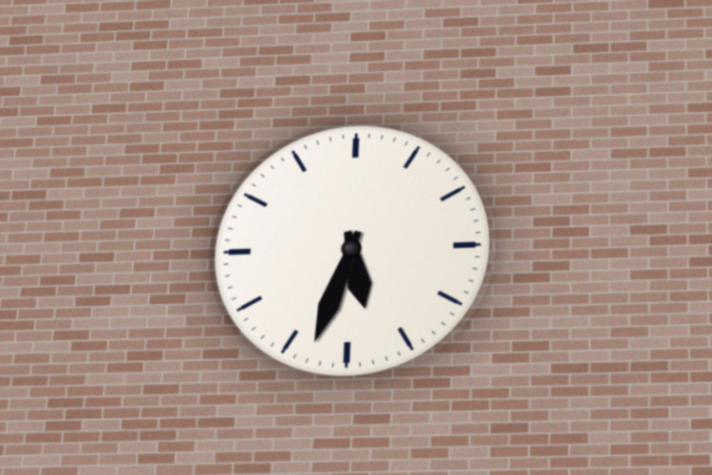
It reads 5:33
